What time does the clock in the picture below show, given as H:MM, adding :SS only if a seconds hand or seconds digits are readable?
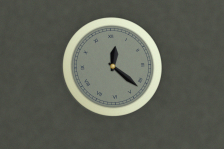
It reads 12:22
